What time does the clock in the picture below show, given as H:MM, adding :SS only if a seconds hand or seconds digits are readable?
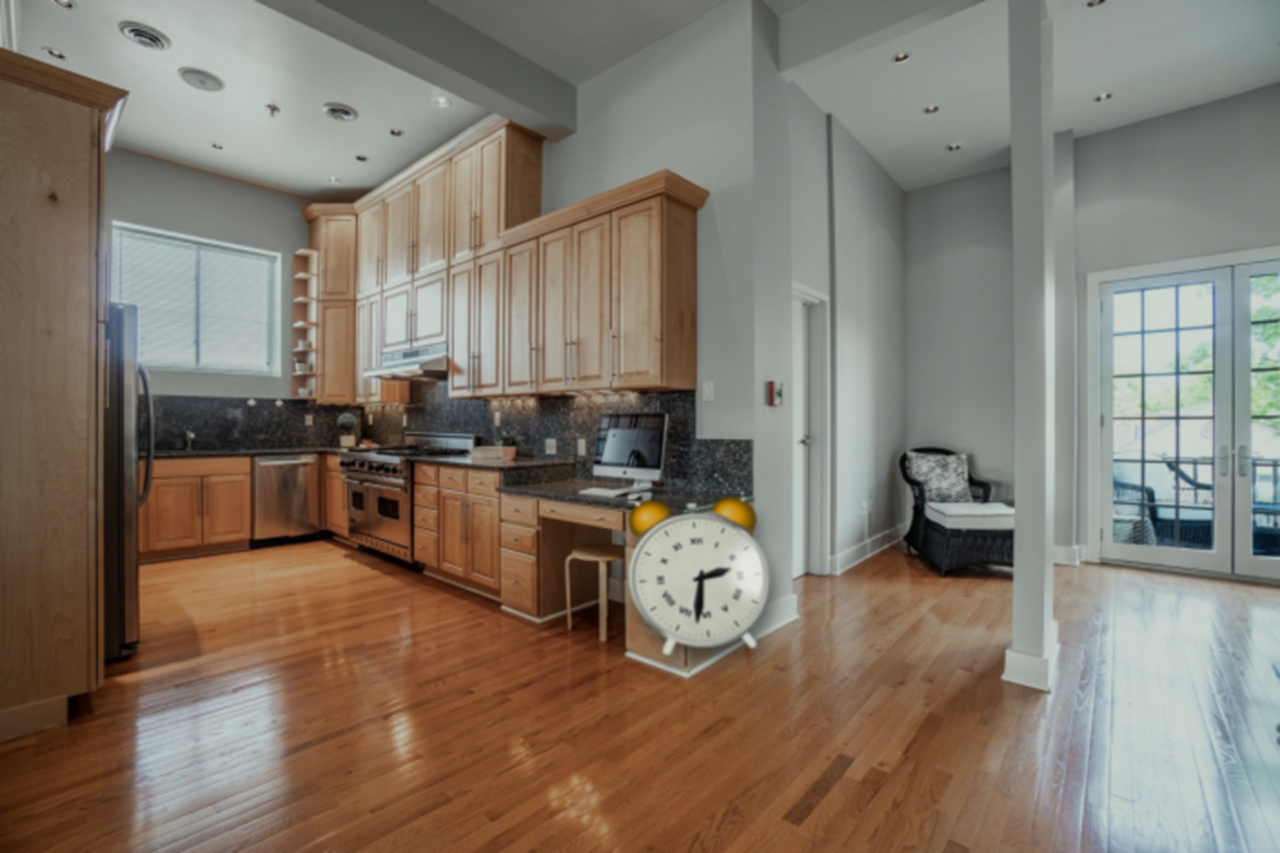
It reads 2:32
